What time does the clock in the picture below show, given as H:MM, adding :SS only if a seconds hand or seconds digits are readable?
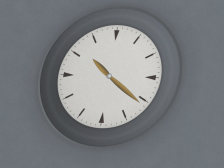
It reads 10:21
